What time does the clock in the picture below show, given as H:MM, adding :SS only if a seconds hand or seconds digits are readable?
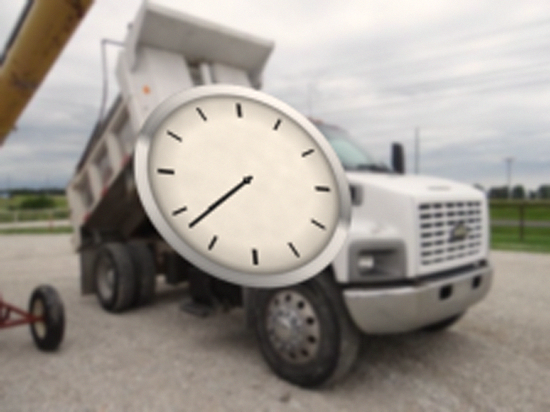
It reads 7:38
